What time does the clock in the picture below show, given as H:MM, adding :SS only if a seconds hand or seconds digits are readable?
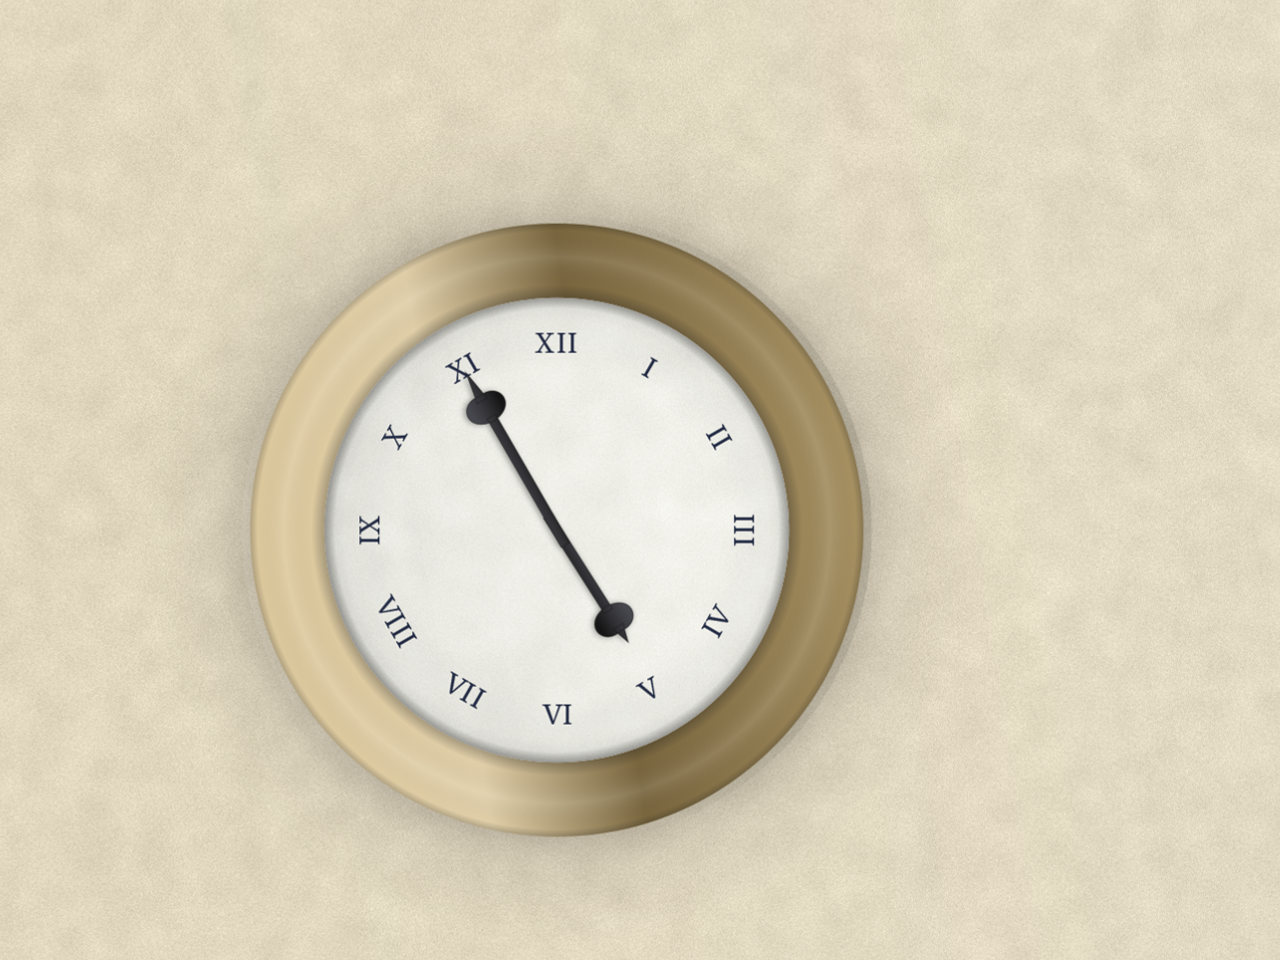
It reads 4:55
